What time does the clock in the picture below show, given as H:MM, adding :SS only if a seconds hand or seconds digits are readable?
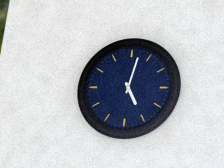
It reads 5:02
